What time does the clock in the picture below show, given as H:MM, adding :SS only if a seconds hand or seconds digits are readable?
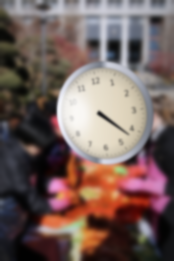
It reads 4:22
